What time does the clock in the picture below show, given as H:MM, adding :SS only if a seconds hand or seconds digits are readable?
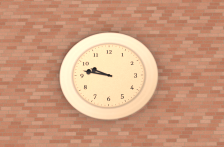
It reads 9:47
